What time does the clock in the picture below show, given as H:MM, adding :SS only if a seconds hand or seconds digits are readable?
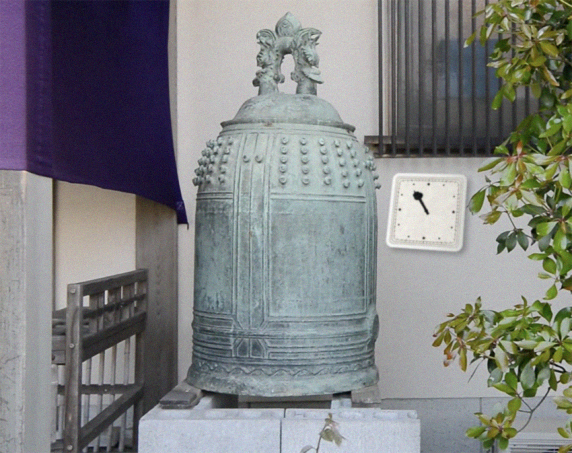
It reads 10:54
